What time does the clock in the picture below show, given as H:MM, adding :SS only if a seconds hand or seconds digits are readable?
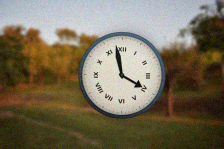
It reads 3:58
